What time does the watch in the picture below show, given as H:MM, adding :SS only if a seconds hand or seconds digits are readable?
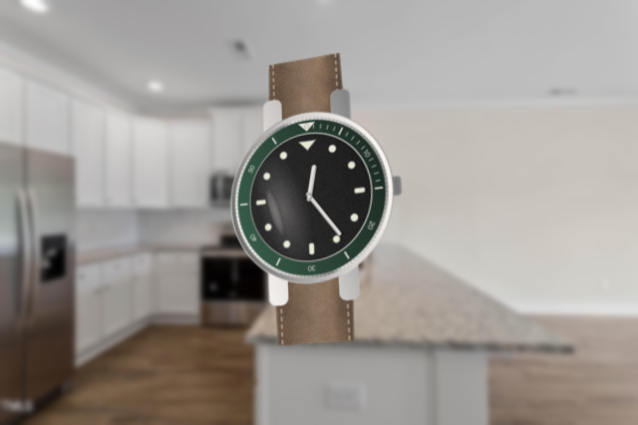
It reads 12:24
